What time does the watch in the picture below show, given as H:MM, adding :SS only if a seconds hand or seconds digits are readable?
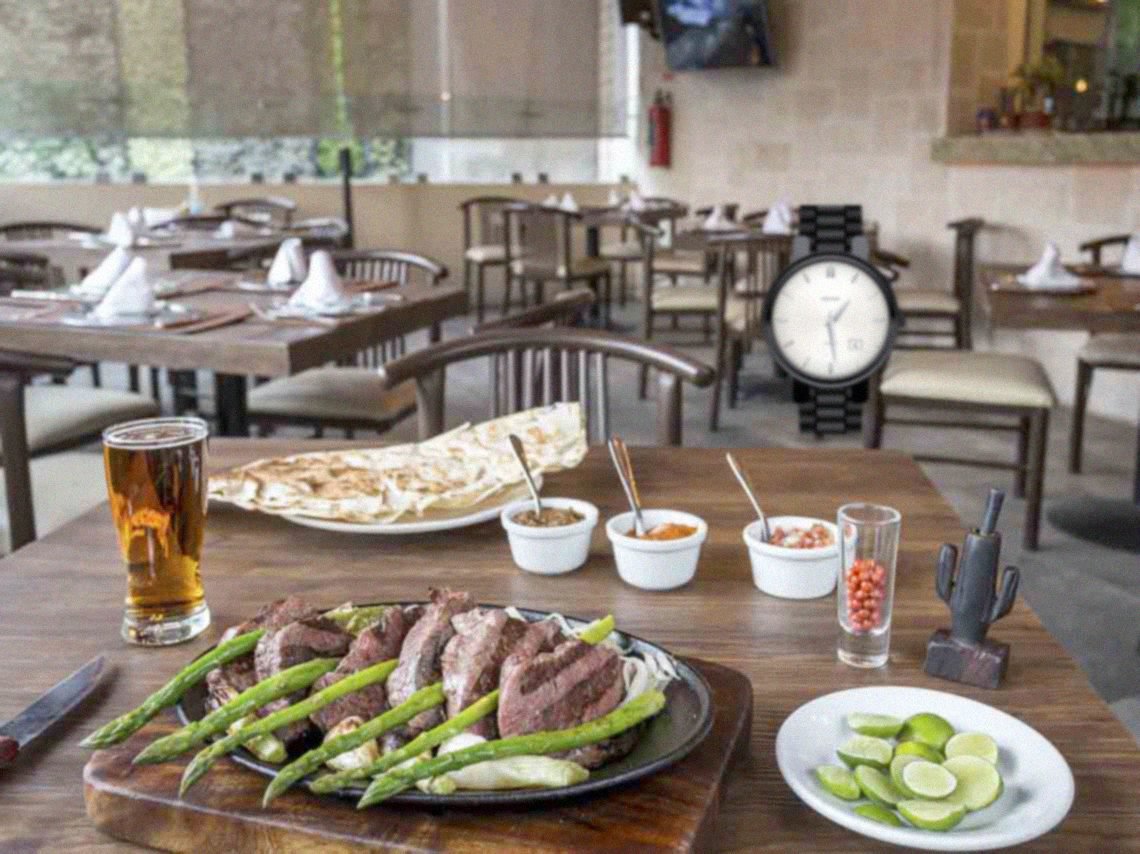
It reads 1:29
